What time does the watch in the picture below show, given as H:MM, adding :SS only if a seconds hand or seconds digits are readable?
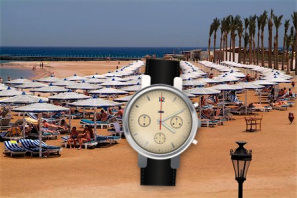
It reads 4:10
